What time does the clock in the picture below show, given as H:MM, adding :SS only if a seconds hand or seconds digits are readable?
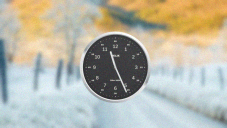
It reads 11:26
